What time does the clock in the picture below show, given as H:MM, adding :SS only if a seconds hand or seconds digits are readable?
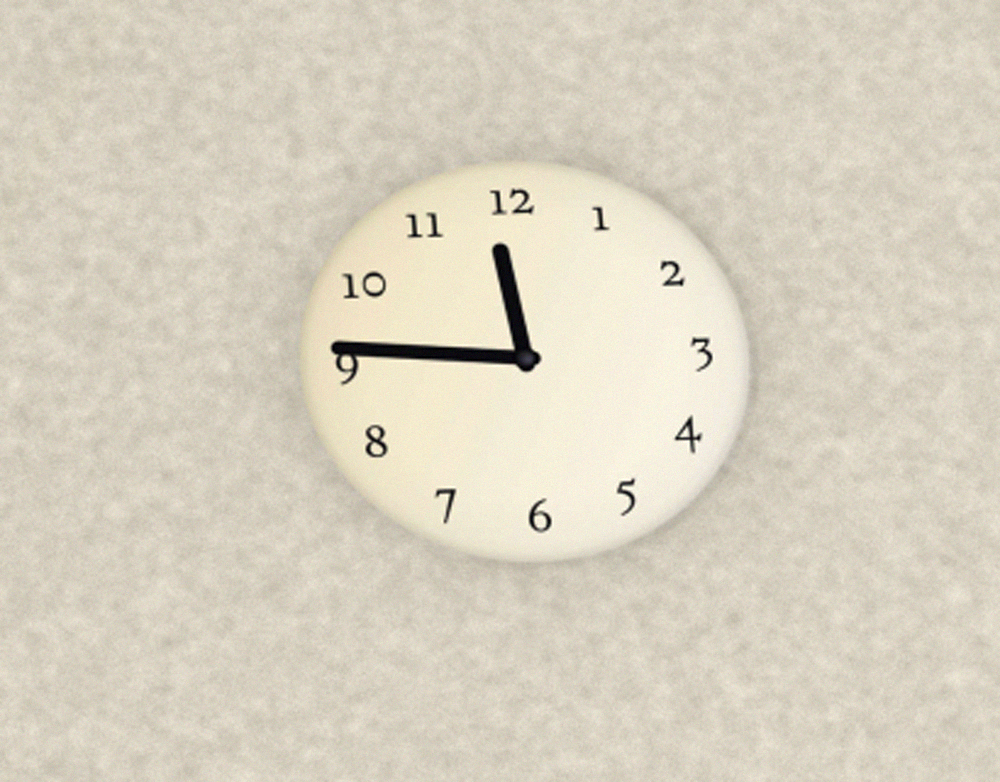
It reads 11:46
